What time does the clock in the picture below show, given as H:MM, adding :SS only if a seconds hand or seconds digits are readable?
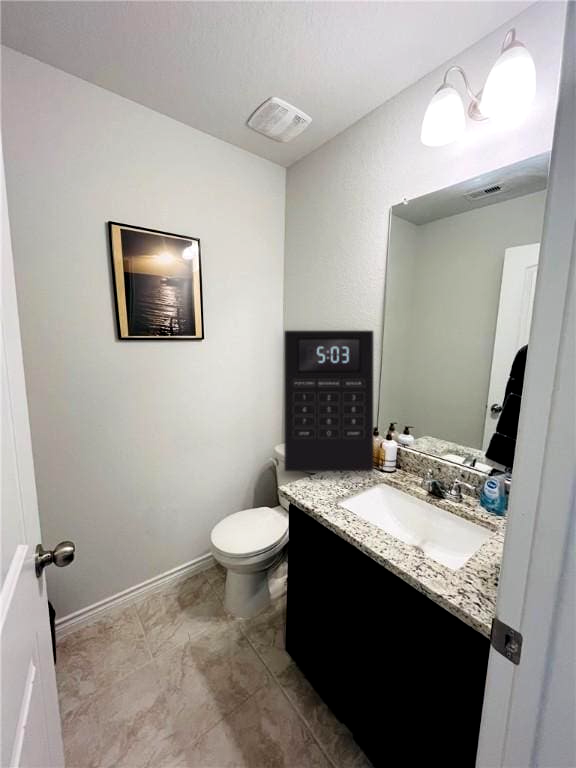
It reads 5:03
